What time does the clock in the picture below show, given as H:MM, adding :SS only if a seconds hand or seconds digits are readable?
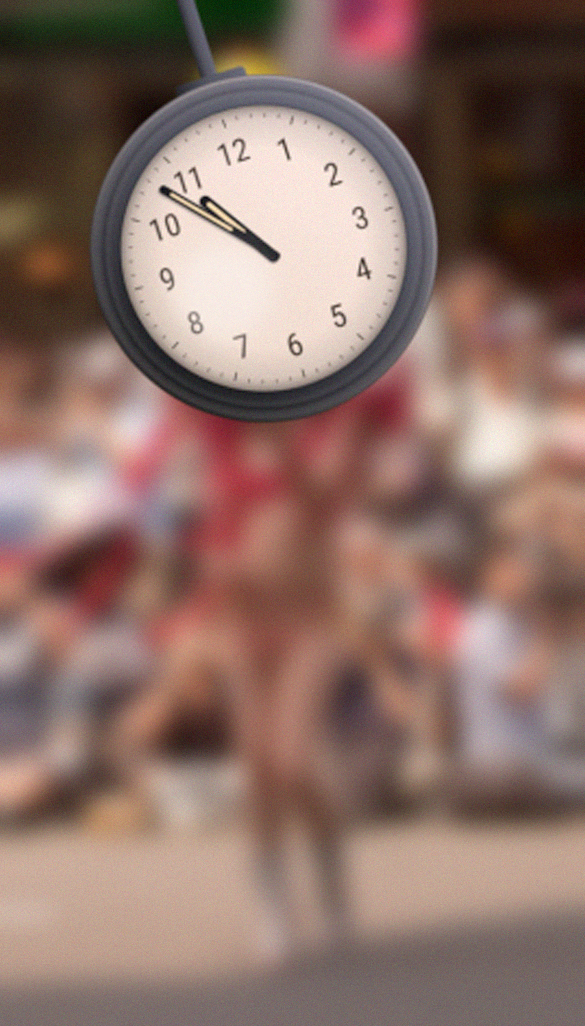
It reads 10:53
